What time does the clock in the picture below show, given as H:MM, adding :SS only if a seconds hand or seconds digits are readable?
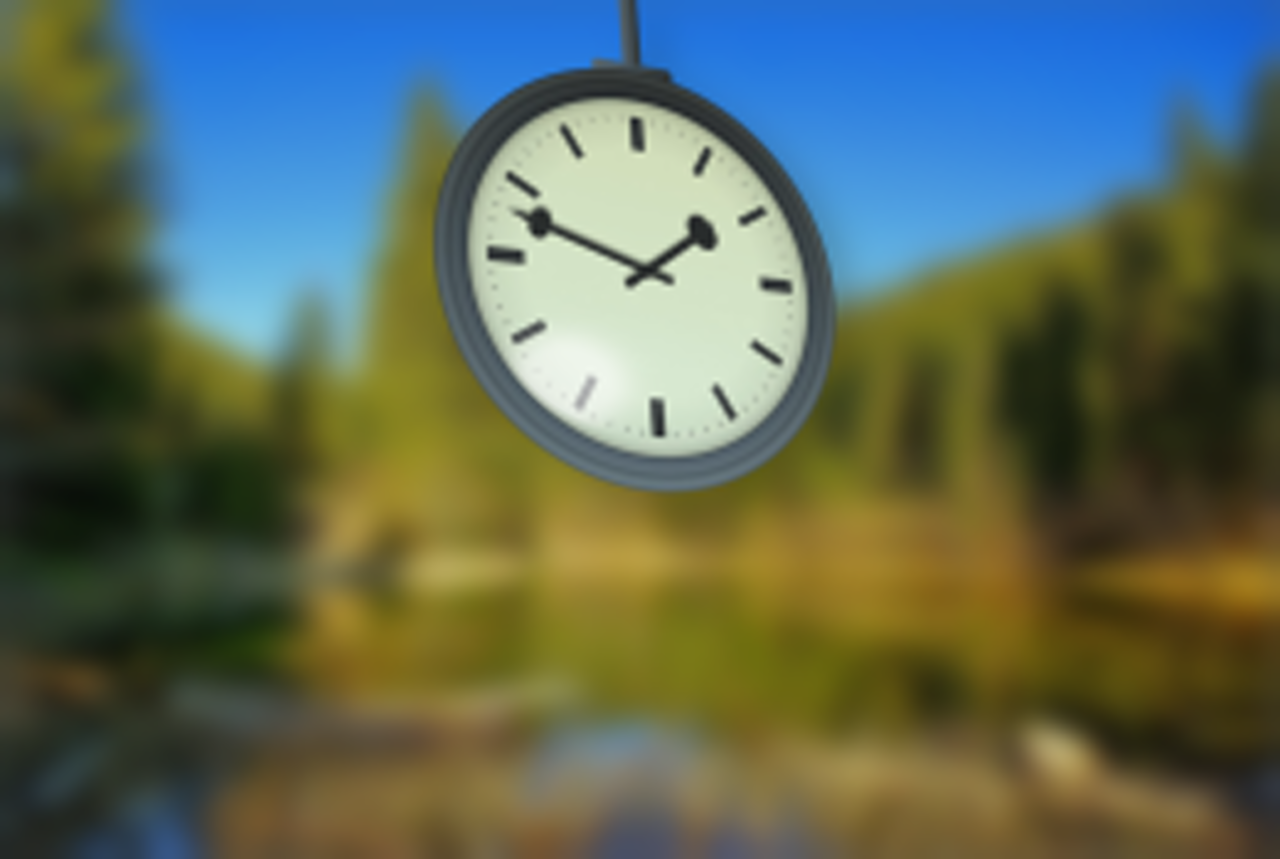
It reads 1:48
